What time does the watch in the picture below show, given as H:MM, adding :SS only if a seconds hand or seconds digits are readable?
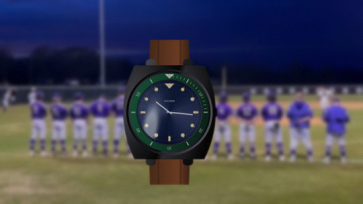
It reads 10:16
